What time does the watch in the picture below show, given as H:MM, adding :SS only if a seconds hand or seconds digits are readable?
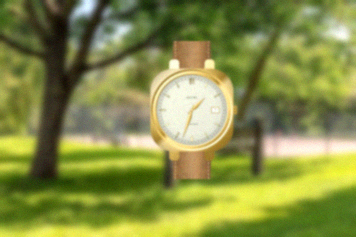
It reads 1:33
